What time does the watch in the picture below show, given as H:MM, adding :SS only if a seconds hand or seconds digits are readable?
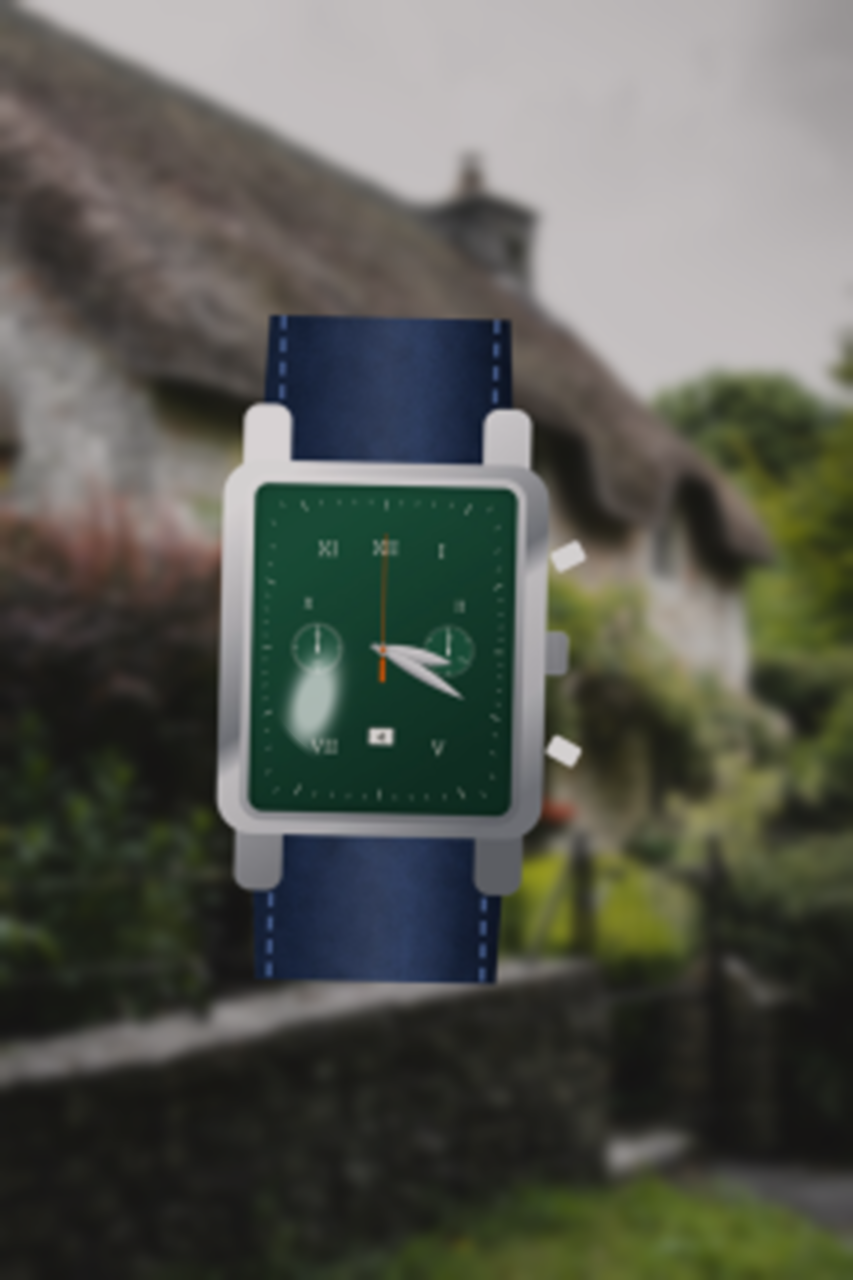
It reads 3:20
